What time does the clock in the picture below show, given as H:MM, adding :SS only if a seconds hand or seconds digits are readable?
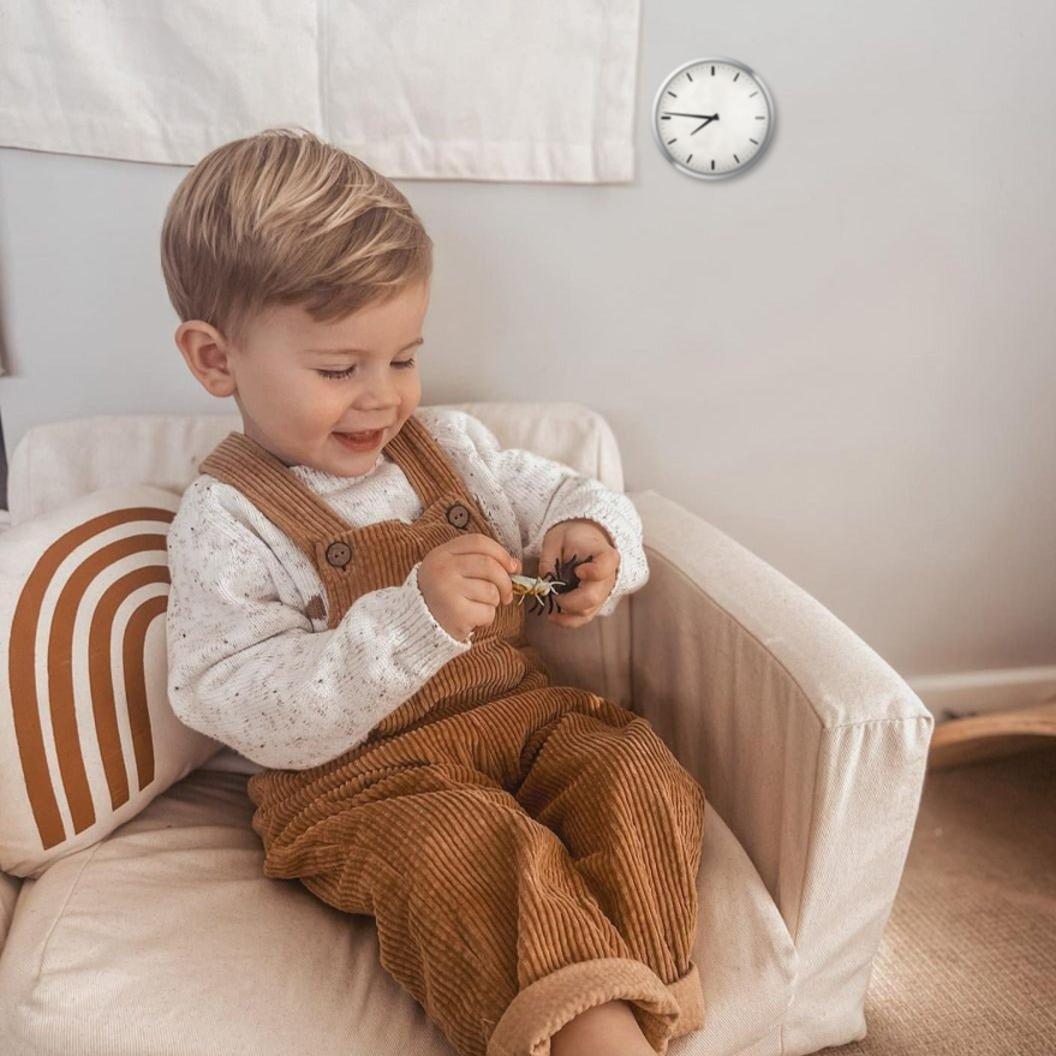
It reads 7:46
